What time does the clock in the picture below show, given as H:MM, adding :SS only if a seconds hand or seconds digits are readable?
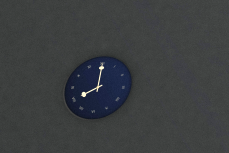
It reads 8:00
